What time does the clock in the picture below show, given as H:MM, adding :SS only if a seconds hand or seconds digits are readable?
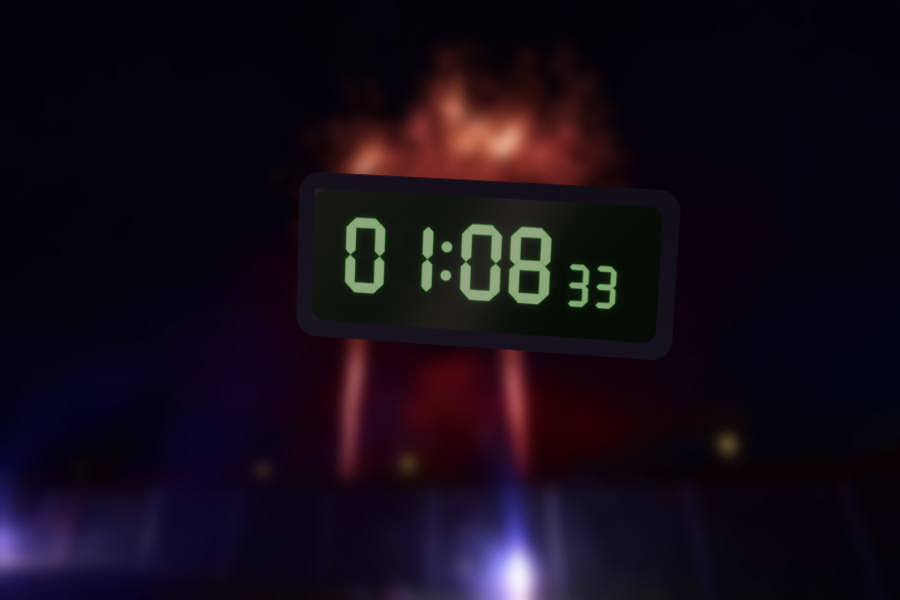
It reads 1:08:33
